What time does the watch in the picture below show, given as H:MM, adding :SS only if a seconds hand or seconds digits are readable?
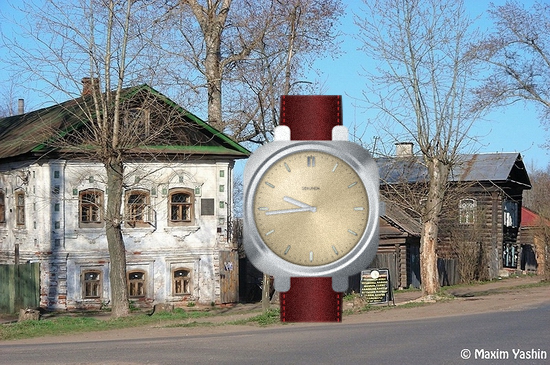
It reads 9:44
